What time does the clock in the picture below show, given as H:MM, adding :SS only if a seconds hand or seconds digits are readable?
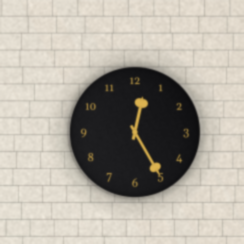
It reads 12:25
